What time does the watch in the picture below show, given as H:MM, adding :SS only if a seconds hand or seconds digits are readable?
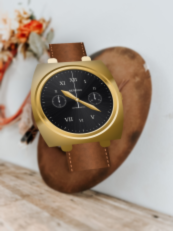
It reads 10:21
